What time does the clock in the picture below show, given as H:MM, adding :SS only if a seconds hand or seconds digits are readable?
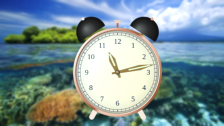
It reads 11:13
